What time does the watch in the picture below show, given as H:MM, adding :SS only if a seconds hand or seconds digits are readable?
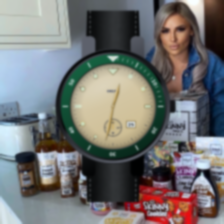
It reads 12:32
